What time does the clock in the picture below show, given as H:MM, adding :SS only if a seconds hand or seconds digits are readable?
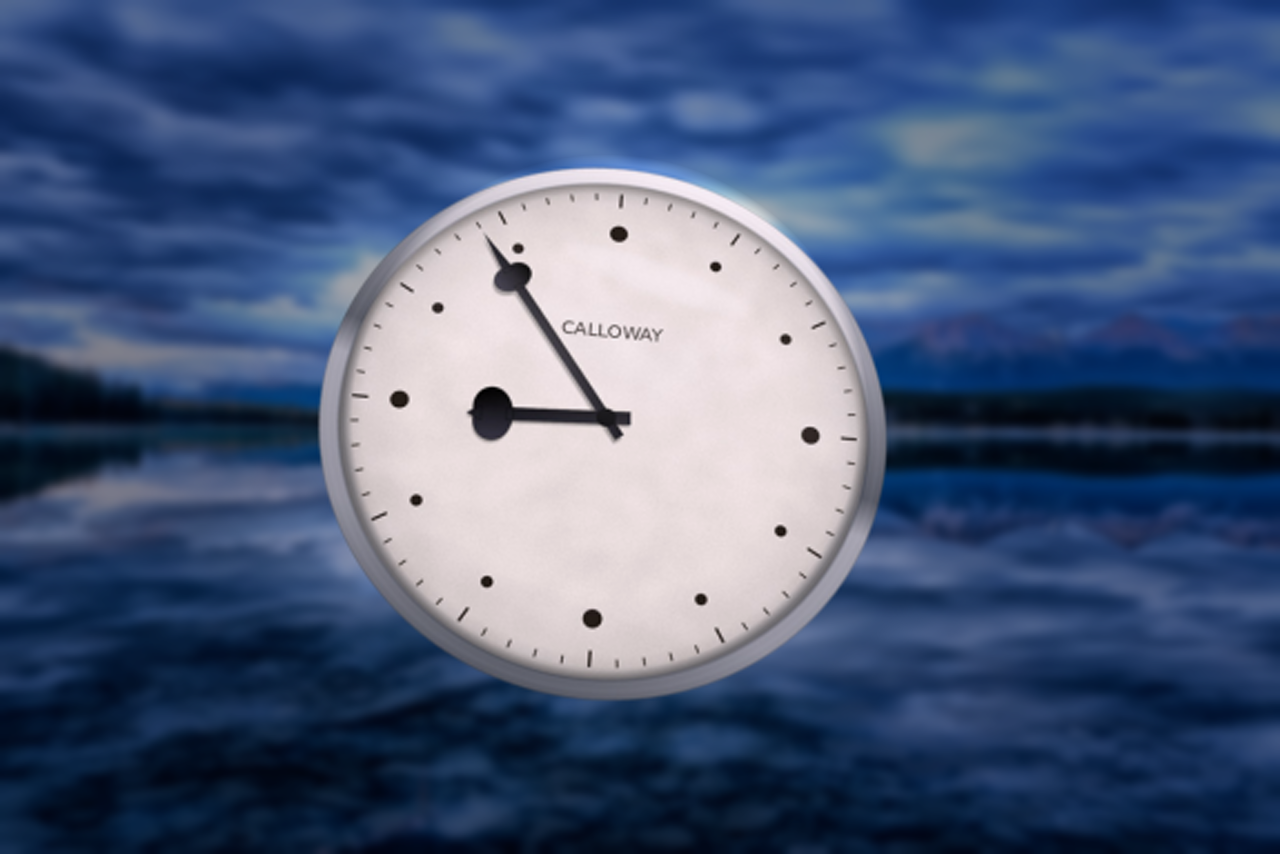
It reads 8:54
